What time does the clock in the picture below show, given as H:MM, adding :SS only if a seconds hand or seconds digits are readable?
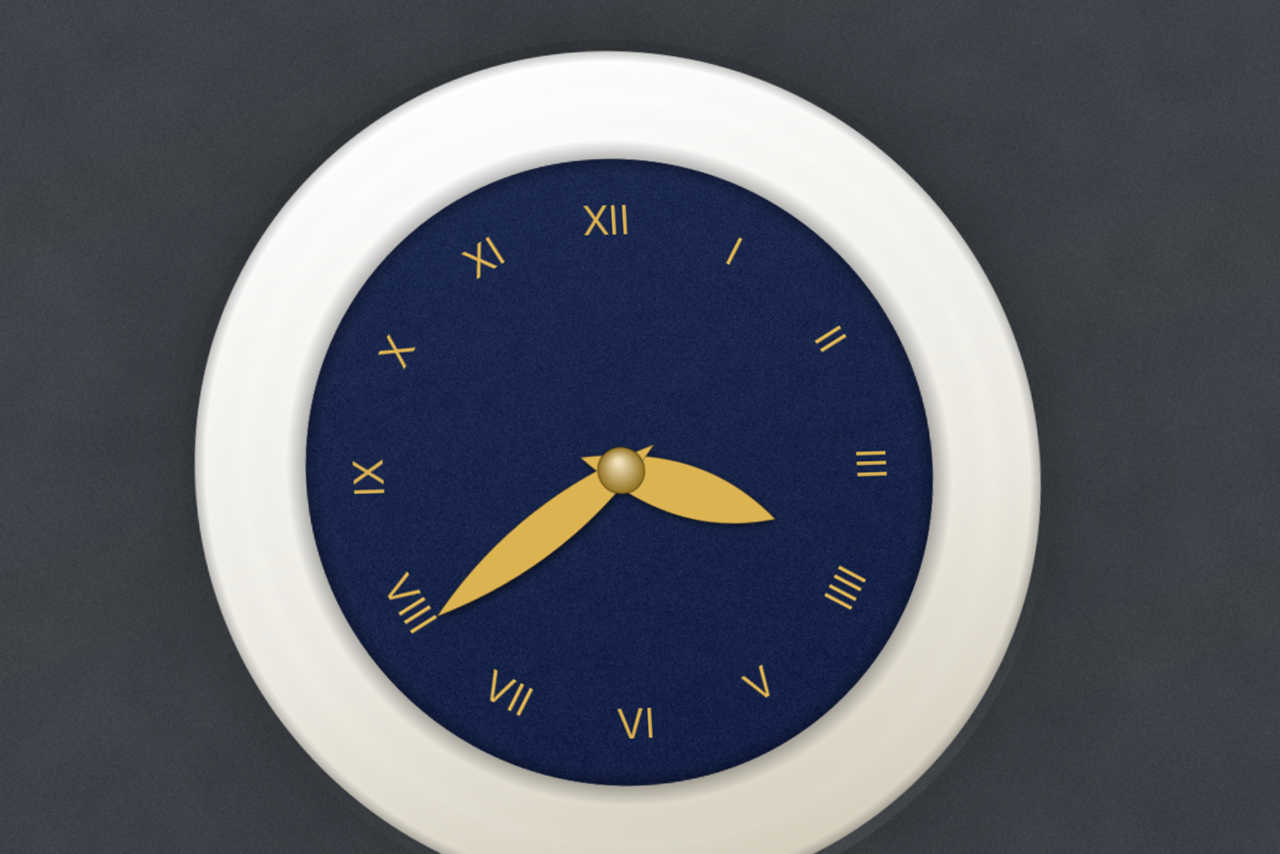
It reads 3:39
